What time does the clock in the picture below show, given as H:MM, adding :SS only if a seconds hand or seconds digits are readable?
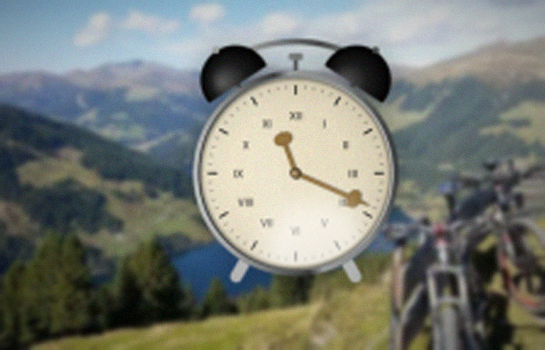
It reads 11:19
